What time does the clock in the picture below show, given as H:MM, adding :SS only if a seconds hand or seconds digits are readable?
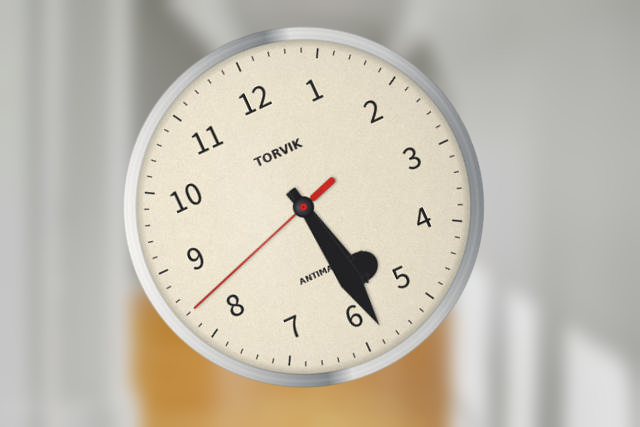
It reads 5:28:42
